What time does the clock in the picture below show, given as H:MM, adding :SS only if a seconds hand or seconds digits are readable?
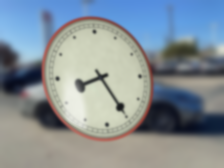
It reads 8:25
